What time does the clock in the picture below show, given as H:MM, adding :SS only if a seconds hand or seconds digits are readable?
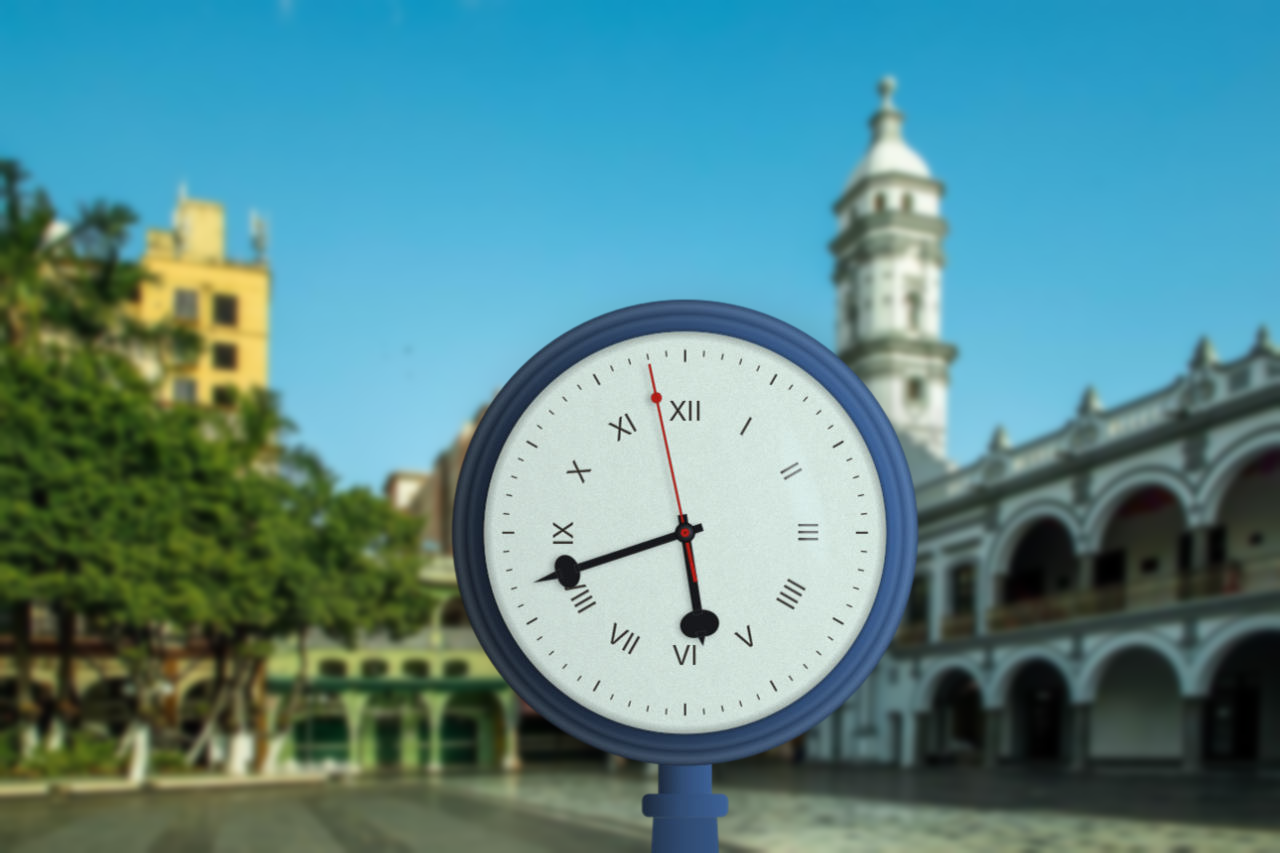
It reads 5:41:58
